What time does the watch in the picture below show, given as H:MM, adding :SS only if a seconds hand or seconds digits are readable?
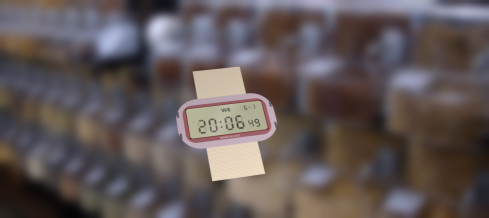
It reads 20:06:49
